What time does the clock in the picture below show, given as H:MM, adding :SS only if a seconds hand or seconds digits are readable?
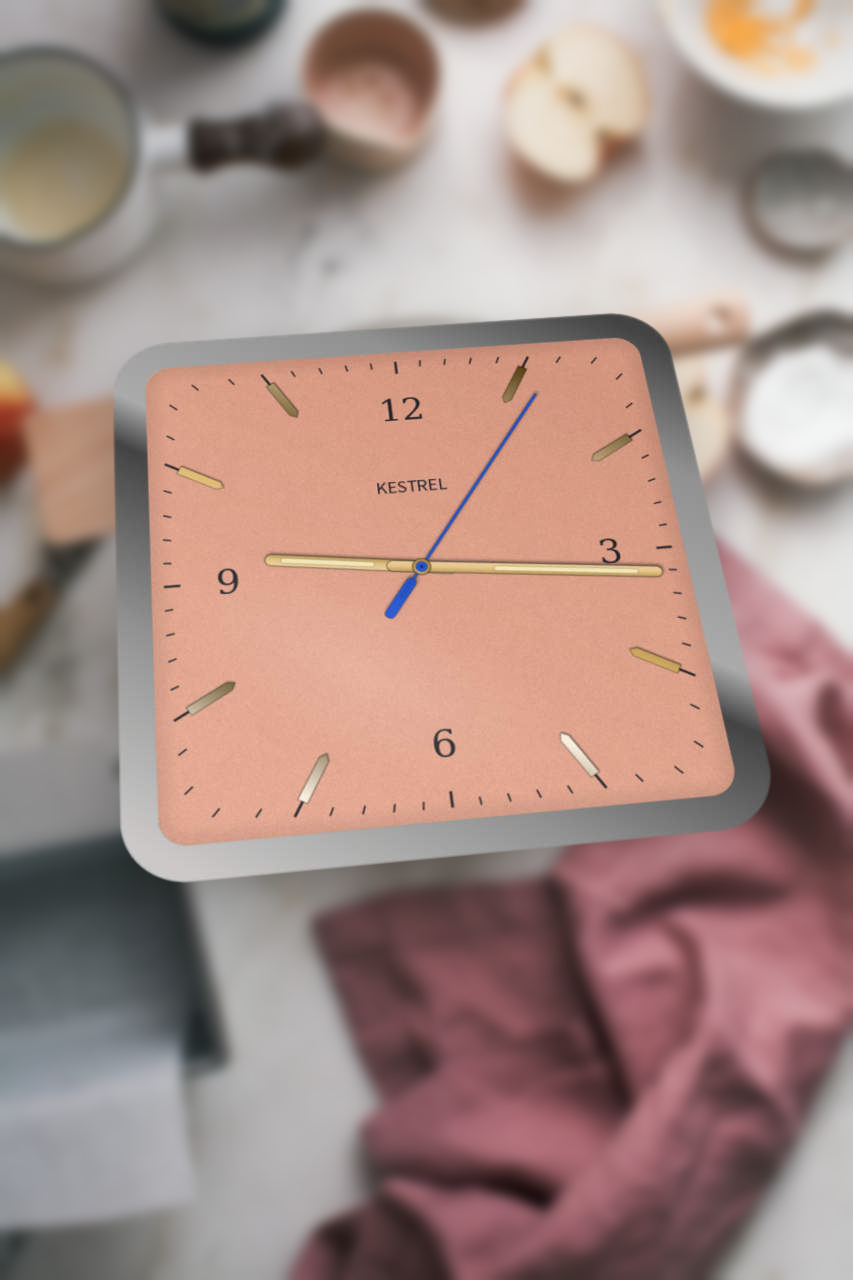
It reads 9:16:06
